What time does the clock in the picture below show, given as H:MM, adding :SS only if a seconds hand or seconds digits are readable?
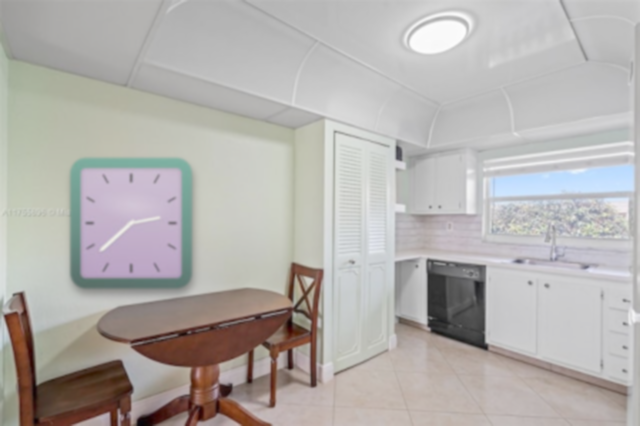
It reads 2:38
